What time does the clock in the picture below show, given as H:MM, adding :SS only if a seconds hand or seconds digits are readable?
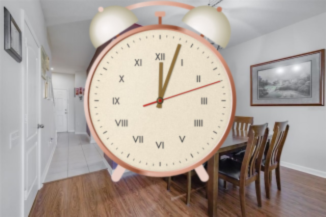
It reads 12:03:12
